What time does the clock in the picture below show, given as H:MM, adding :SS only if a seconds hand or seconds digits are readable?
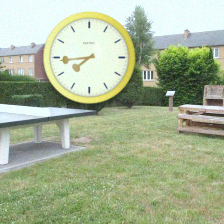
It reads 7:44
